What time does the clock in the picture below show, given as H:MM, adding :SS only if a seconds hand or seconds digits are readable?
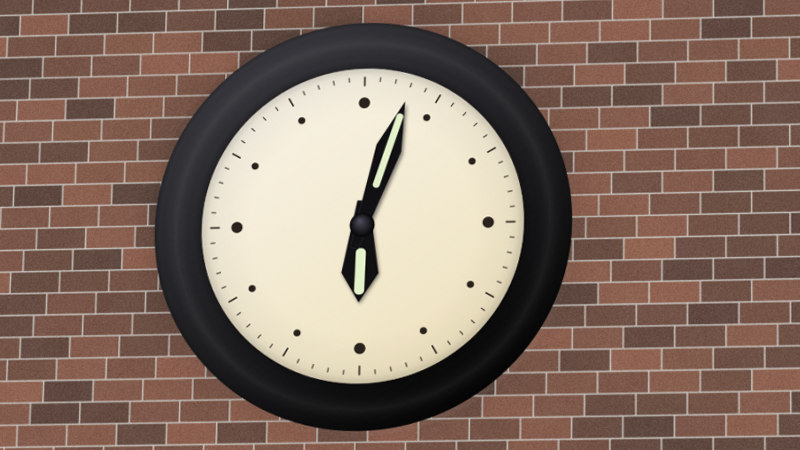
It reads 6:03
